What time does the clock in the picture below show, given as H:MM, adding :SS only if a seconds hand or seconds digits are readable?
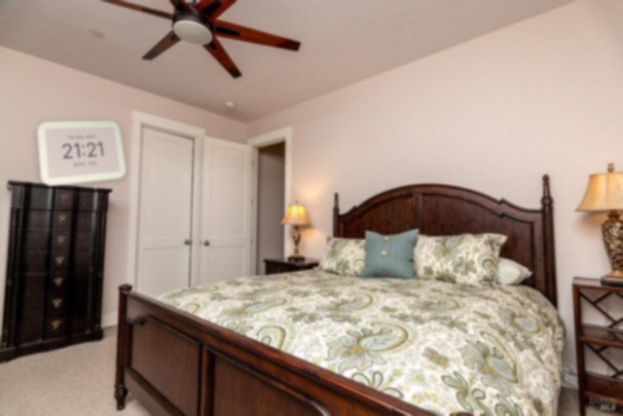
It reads 21:21
